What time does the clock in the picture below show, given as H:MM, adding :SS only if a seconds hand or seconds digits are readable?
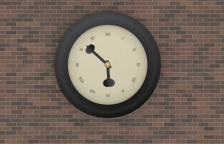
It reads 5:52
